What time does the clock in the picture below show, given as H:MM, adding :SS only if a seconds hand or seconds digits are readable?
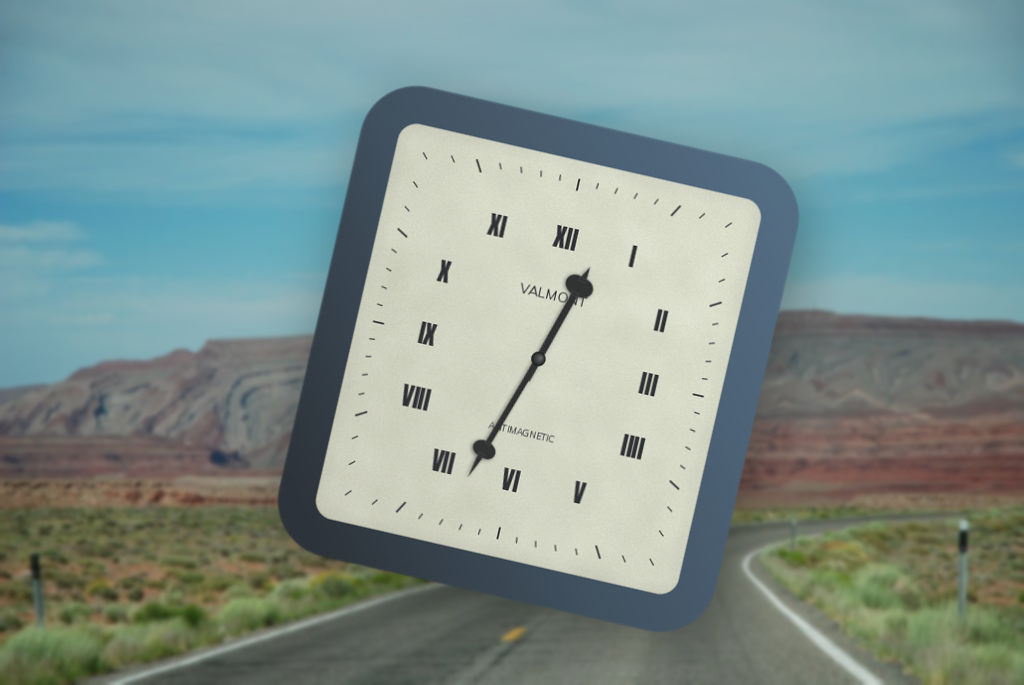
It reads 12:33
